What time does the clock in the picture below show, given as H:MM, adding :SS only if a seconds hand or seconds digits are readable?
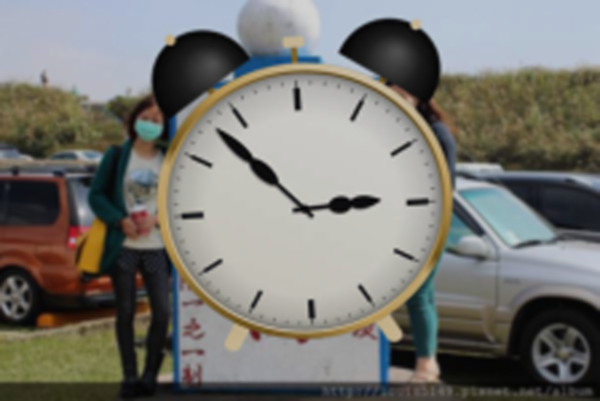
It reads 2:53
